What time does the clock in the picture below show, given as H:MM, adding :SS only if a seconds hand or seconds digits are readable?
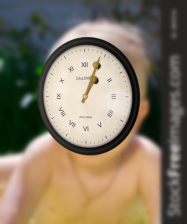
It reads 1:04
